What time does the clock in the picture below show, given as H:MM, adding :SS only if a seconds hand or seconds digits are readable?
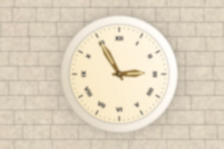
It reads 2:55
